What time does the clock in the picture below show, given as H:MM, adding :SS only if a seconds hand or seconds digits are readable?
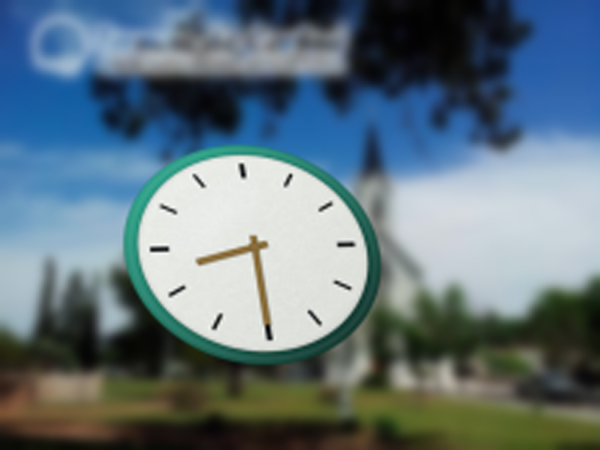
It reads 8:30
